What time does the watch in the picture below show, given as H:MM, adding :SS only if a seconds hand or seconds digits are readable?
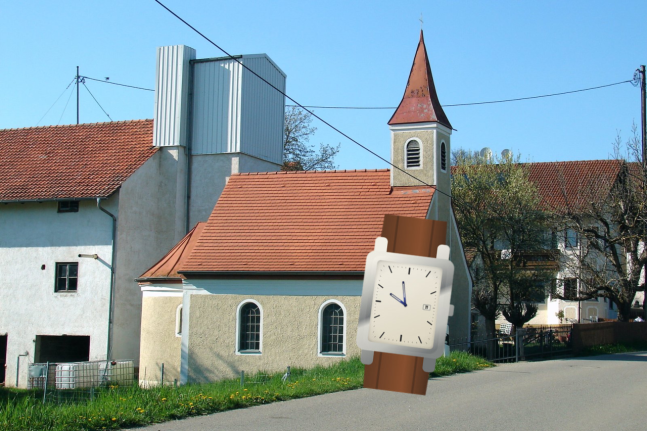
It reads 9:58
